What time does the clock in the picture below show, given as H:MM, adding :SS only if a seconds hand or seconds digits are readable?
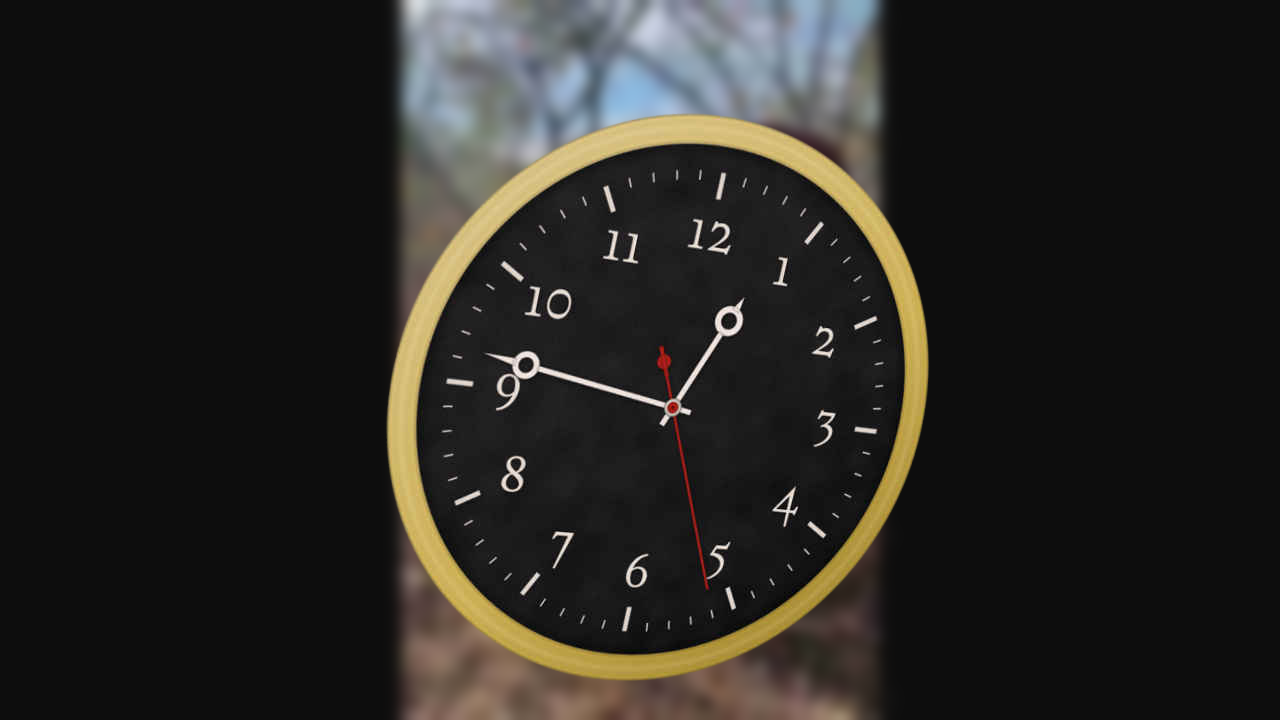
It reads 12:46:26
